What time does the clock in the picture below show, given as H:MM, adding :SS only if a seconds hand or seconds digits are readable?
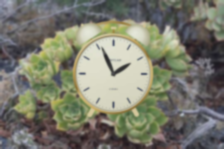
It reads 1:56
